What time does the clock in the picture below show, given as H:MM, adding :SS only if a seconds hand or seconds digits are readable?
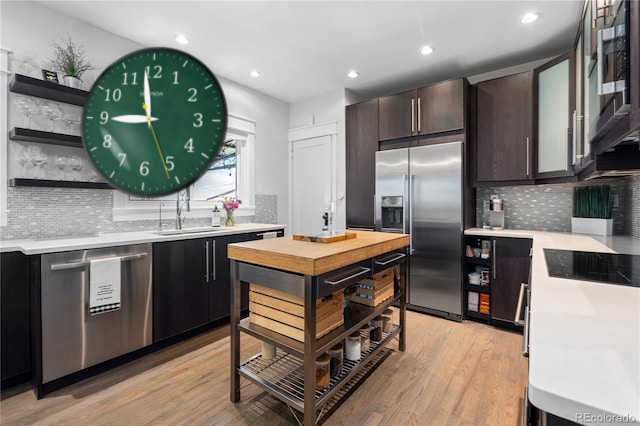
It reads 8:58:26
